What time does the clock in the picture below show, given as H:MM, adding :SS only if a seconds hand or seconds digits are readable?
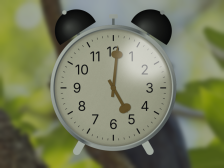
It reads 5:01
